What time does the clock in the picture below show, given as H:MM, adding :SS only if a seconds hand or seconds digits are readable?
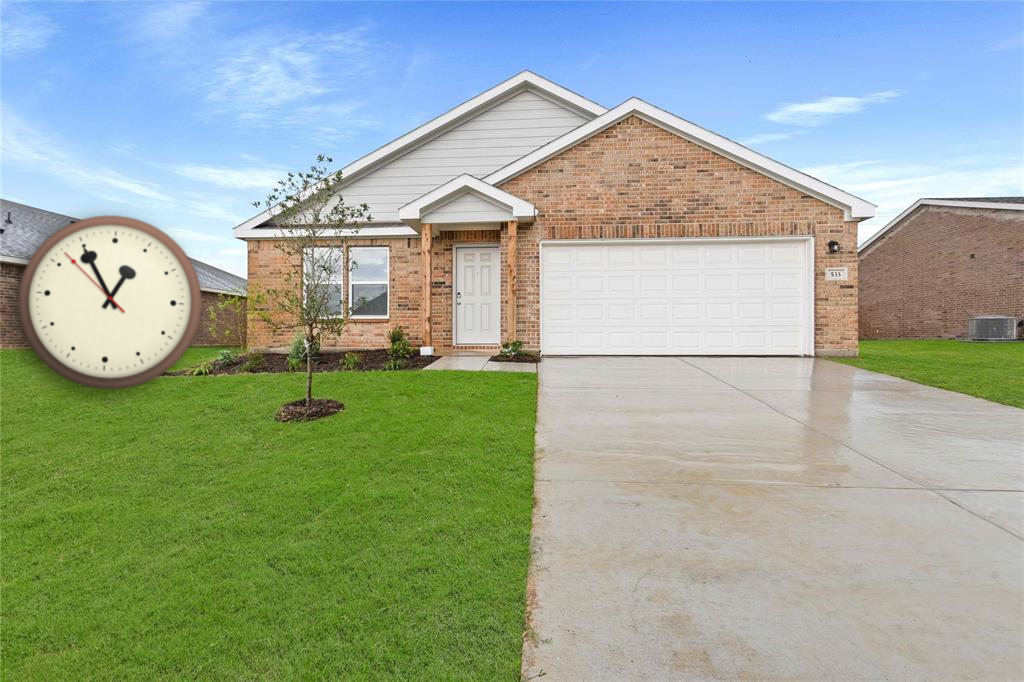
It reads 12:54:52
